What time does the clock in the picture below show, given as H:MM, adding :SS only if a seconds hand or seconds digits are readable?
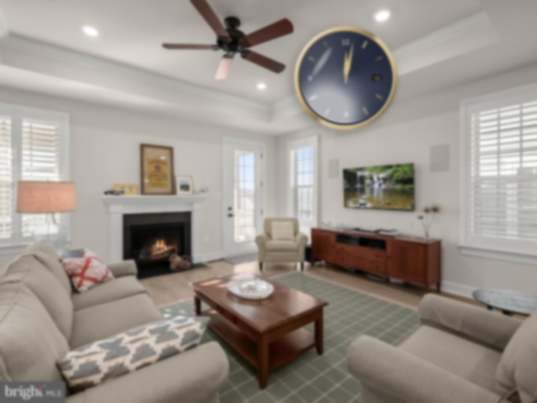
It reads 12:02
